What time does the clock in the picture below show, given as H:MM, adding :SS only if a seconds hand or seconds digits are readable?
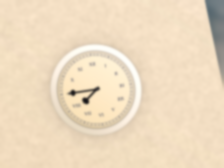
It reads 7:45
